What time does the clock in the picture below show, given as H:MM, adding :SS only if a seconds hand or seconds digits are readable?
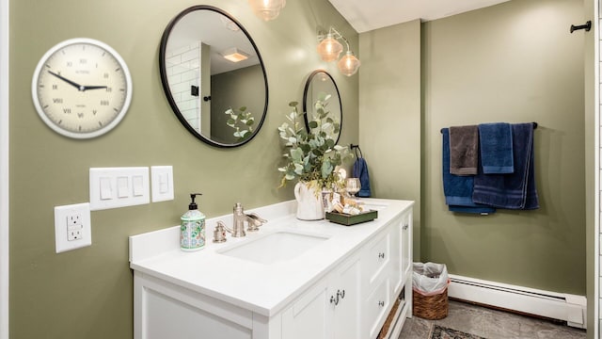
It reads 2:49
